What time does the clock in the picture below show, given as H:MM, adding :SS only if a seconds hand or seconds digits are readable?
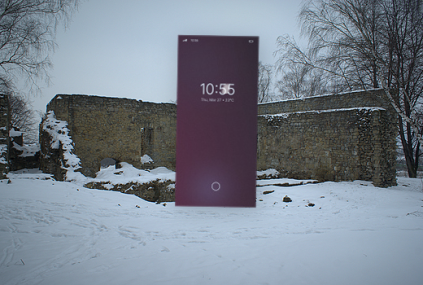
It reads 10:55
